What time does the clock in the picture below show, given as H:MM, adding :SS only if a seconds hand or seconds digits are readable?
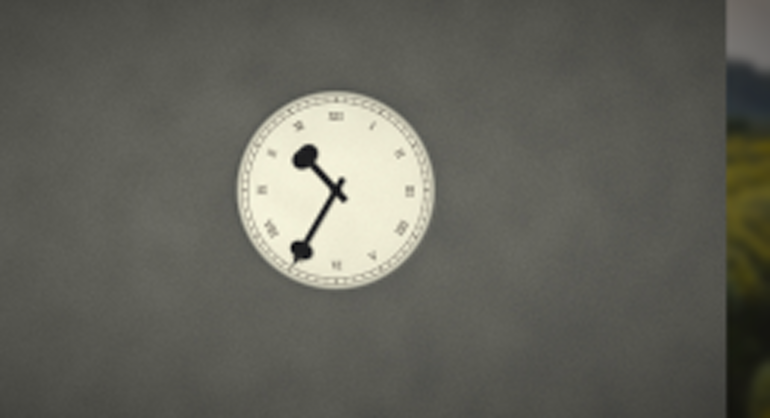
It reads 10:35
